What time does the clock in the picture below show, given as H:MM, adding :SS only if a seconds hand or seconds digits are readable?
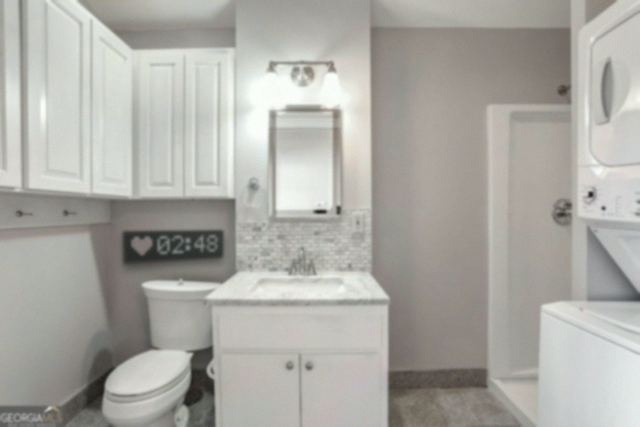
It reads 2:48
